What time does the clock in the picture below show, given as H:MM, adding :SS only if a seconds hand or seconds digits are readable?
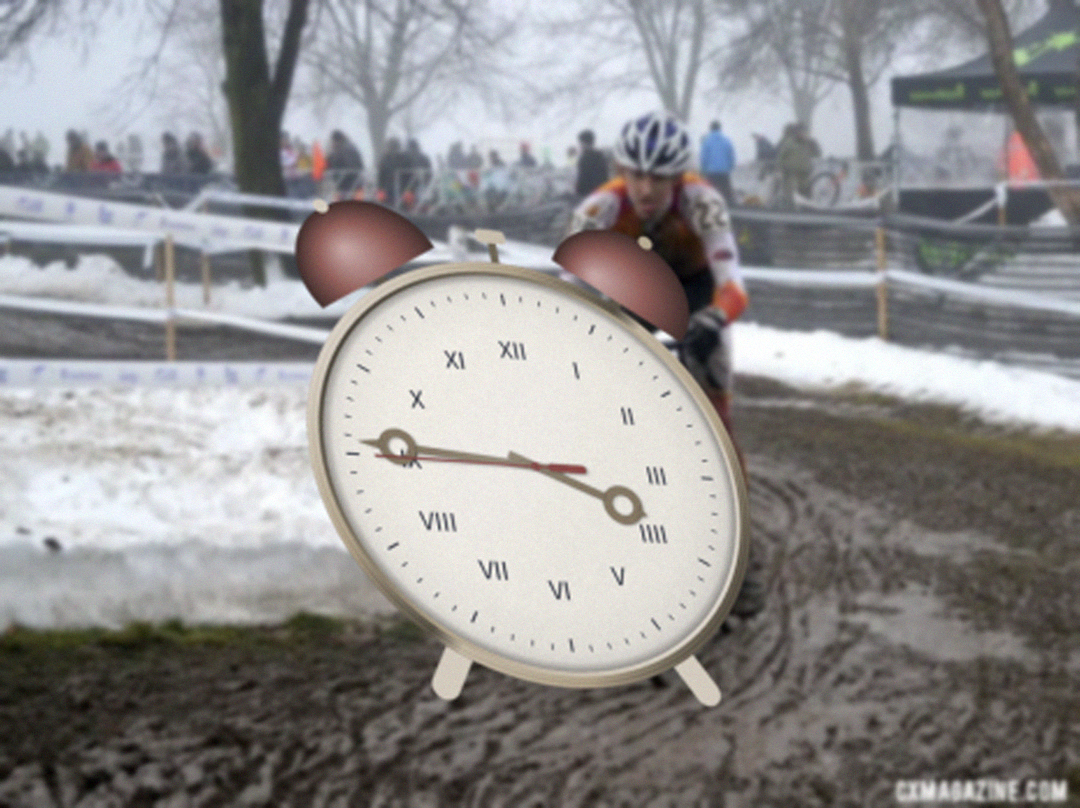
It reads 3:45:45
